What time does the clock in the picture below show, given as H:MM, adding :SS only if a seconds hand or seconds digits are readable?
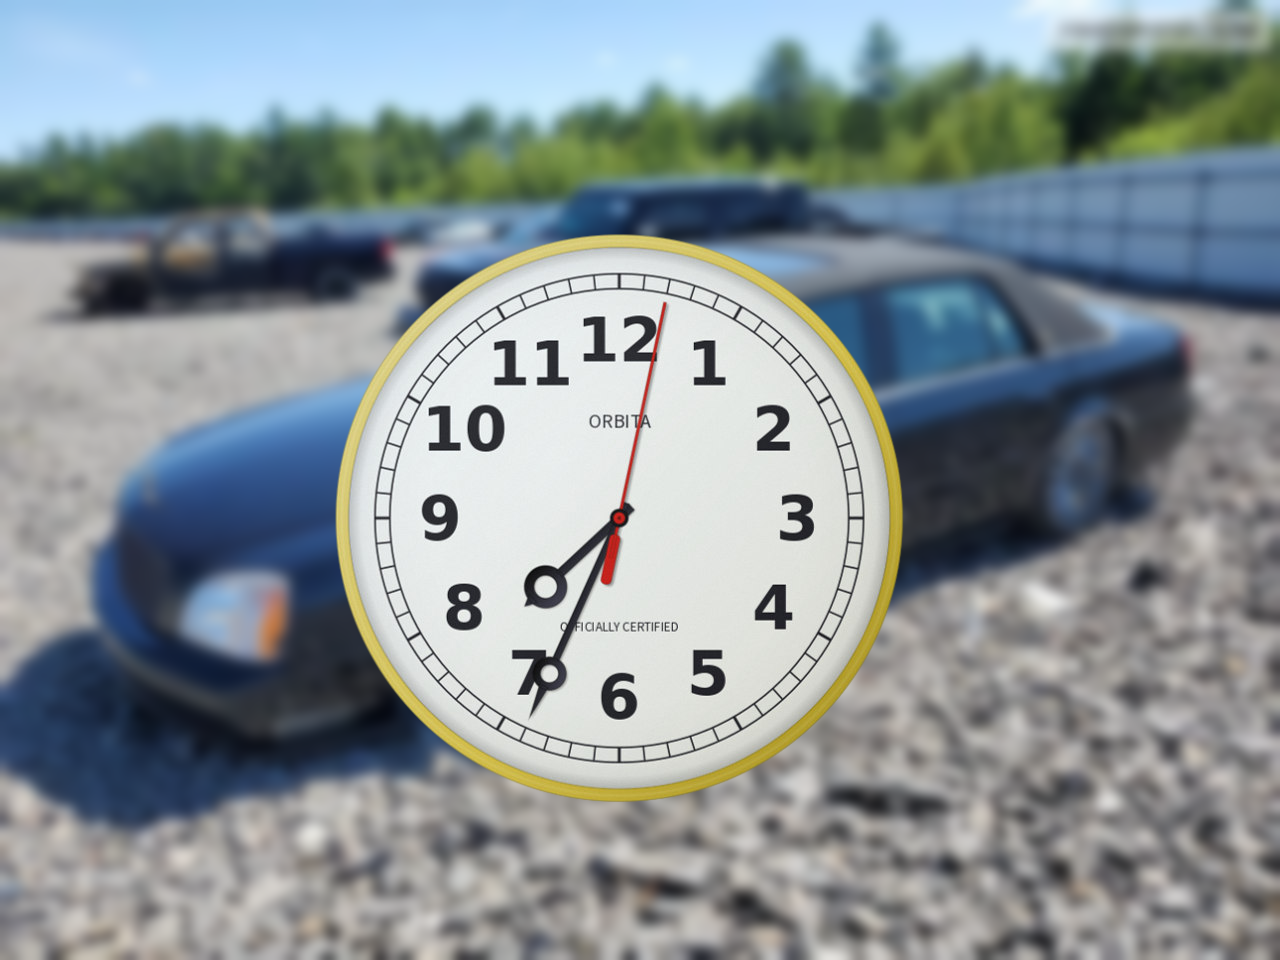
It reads 7:34:02
